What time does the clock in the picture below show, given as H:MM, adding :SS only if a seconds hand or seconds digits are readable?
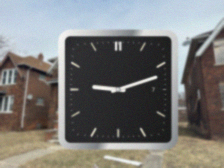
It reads 9:12
